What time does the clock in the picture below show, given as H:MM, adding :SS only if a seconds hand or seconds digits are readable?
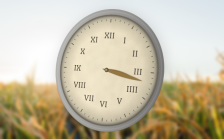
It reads 3:17
